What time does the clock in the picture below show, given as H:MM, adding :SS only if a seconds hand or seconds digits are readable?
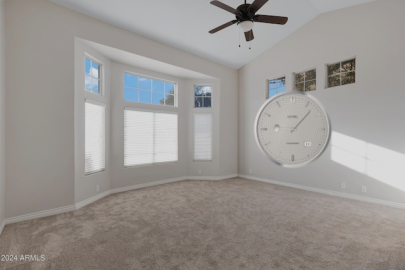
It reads 9:07
